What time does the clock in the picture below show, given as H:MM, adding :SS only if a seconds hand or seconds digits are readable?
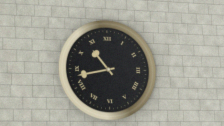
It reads 10:43
